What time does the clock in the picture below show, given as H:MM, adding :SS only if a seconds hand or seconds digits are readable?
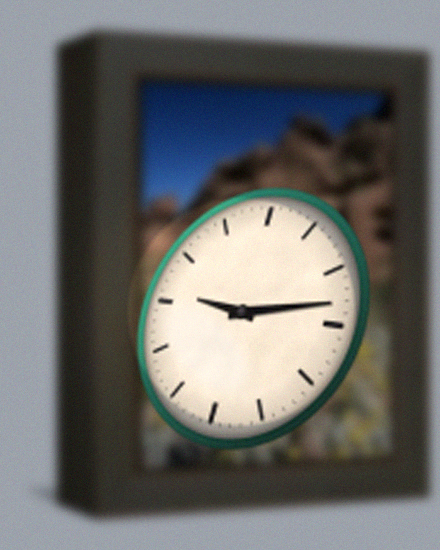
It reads 9:13
